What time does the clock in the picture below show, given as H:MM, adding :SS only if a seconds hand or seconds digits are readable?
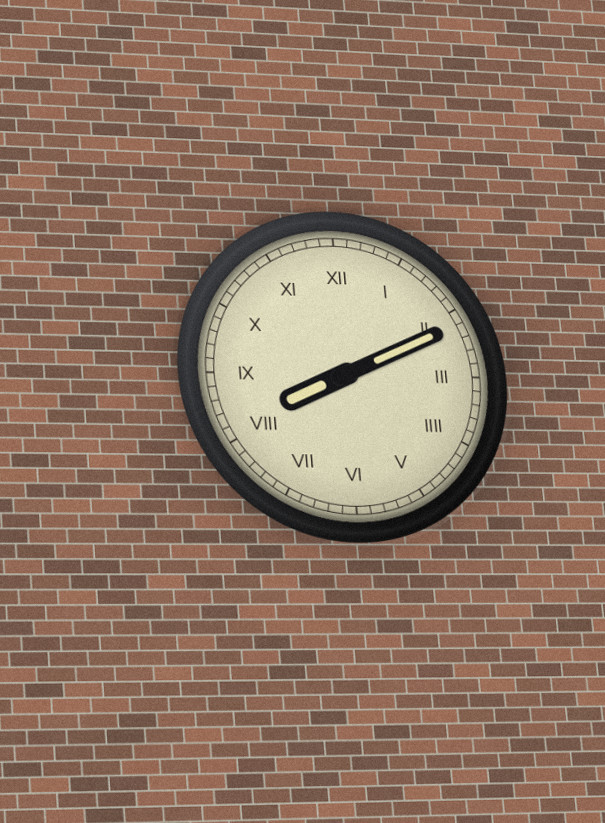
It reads 8:11
